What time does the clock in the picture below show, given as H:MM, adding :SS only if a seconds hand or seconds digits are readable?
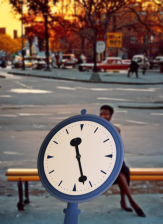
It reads 11:27
